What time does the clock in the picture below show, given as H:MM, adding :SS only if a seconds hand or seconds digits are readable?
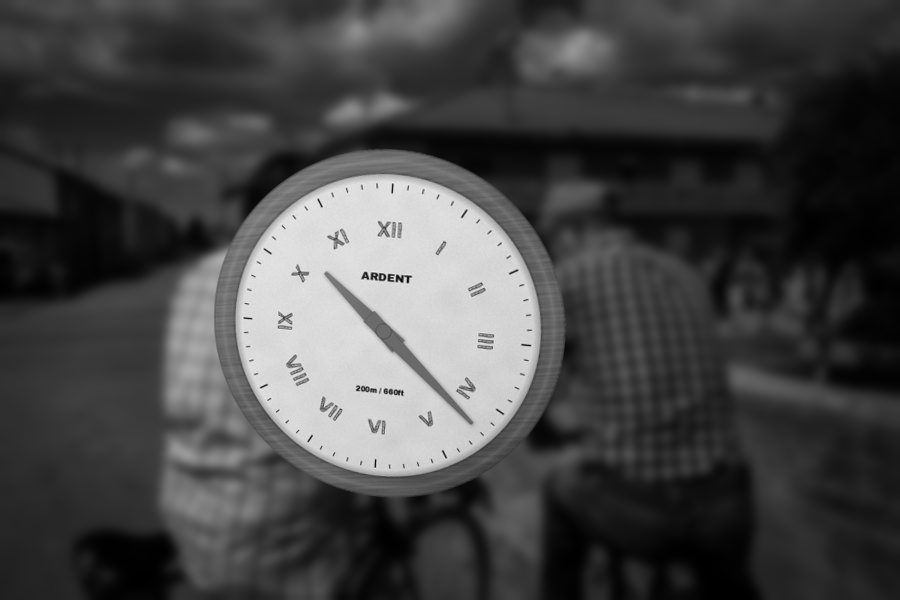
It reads 10:22
